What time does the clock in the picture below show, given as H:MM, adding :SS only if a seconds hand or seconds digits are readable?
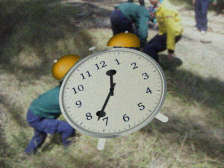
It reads 12:37
